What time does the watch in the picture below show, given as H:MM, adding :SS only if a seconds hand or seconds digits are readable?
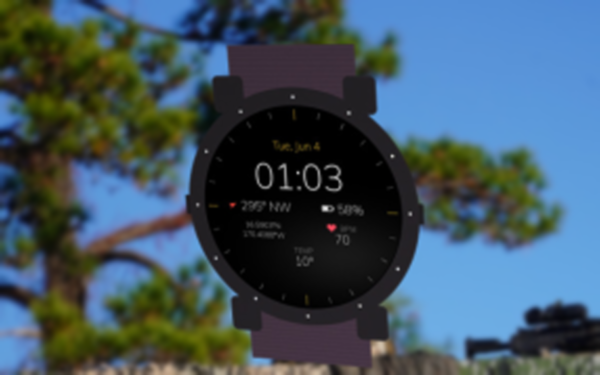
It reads 1:03
